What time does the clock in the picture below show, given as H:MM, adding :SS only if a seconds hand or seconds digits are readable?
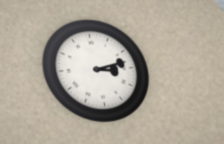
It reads 3:13
